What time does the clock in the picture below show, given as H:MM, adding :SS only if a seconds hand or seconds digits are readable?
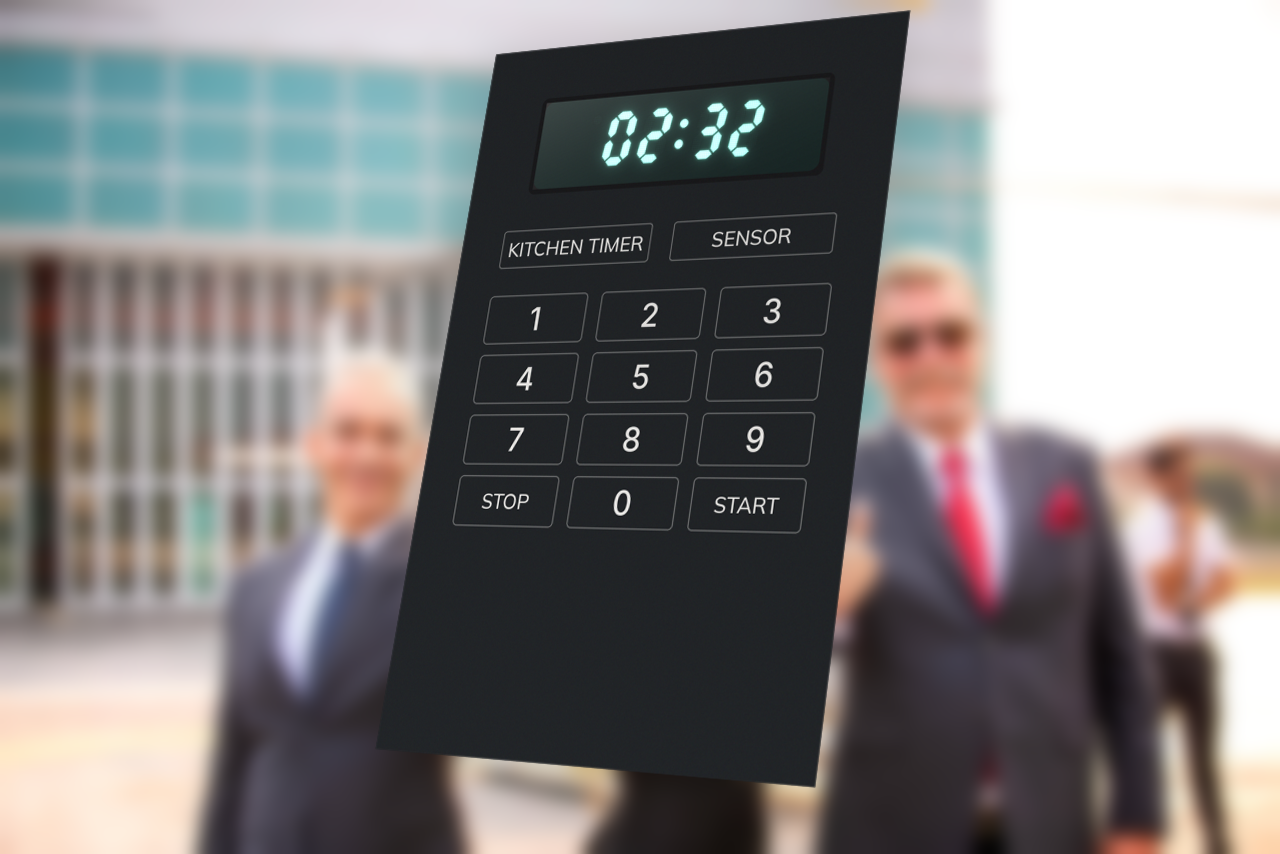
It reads 2:32
